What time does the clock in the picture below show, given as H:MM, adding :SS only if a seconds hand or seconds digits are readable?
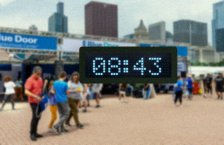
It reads 8:43
